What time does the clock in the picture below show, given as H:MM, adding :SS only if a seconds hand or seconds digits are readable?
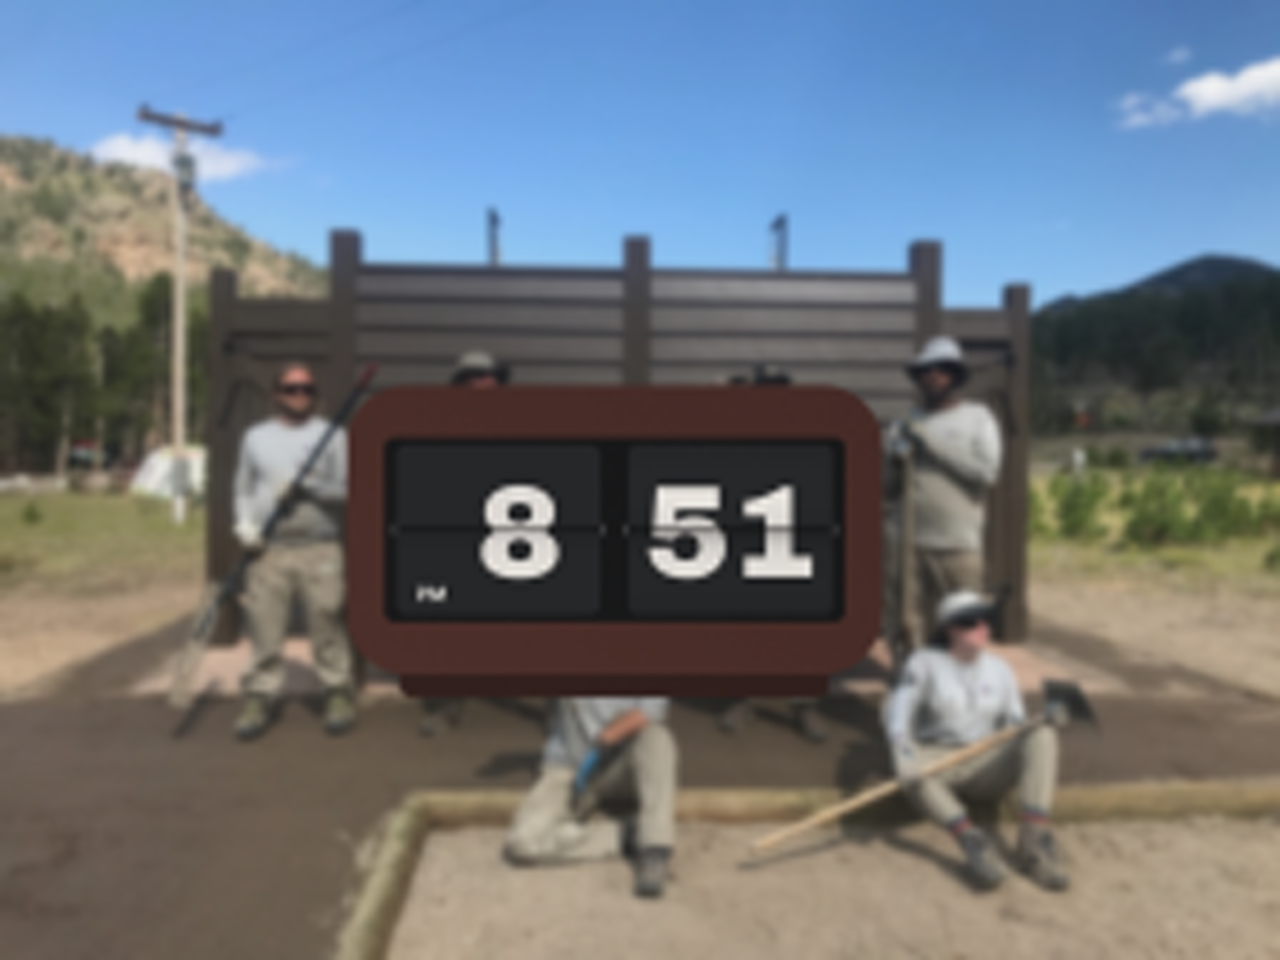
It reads 8:51
